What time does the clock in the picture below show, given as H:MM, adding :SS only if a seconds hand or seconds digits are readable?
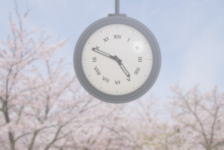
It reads 4:49
